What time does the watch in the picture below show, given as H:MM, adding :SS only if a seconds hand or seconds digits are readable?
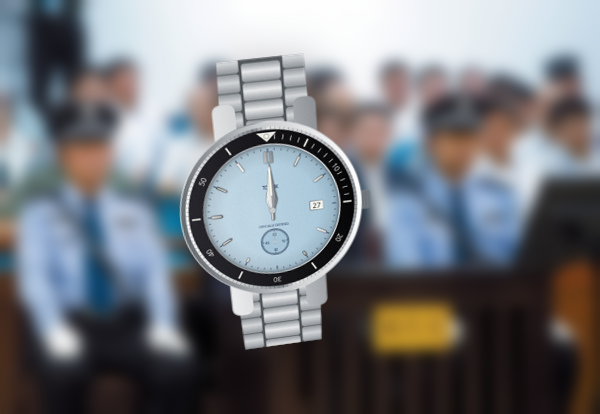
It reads 12:00
